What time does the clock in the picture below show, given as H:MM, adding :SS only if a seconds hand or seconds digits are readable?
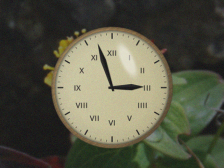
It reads 2:57
